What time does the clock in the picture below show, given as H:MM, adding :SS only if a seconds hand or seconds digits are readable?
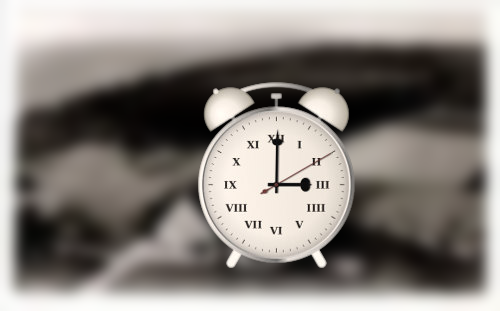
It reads 3:00:10
